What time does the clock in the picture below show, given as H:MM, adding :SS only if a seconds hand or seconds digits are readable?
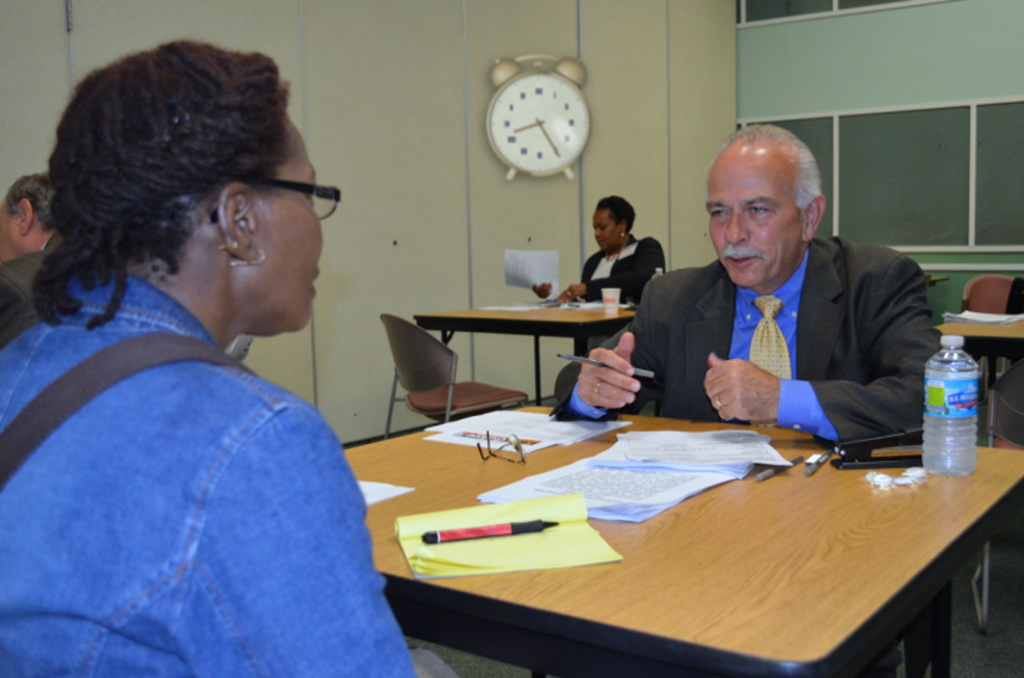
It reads 8:25
